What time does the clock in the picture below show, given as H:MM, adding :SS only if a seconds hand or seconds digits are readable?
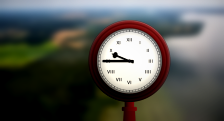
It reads 9:45
